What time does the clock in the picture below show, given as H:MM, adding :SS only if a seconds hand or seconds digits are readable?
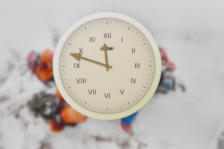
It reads 11:48
